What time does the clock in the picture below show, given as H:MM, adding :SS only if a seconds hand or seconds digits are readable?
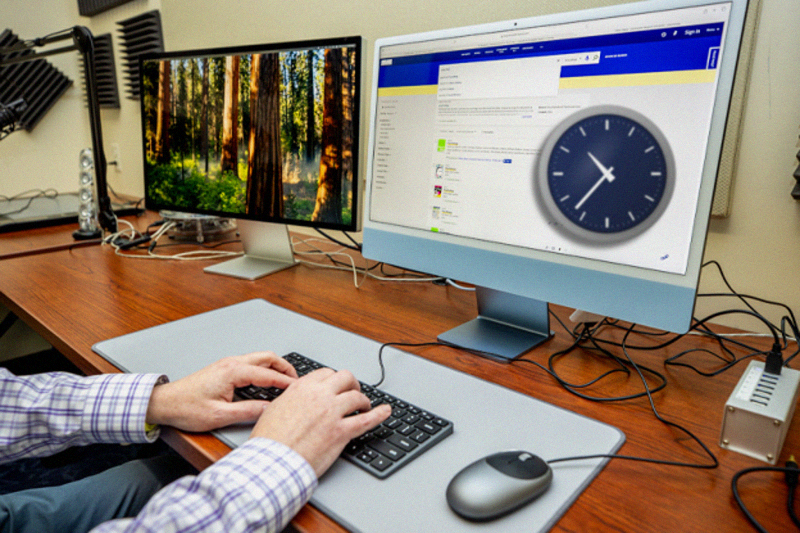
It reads 10:37
